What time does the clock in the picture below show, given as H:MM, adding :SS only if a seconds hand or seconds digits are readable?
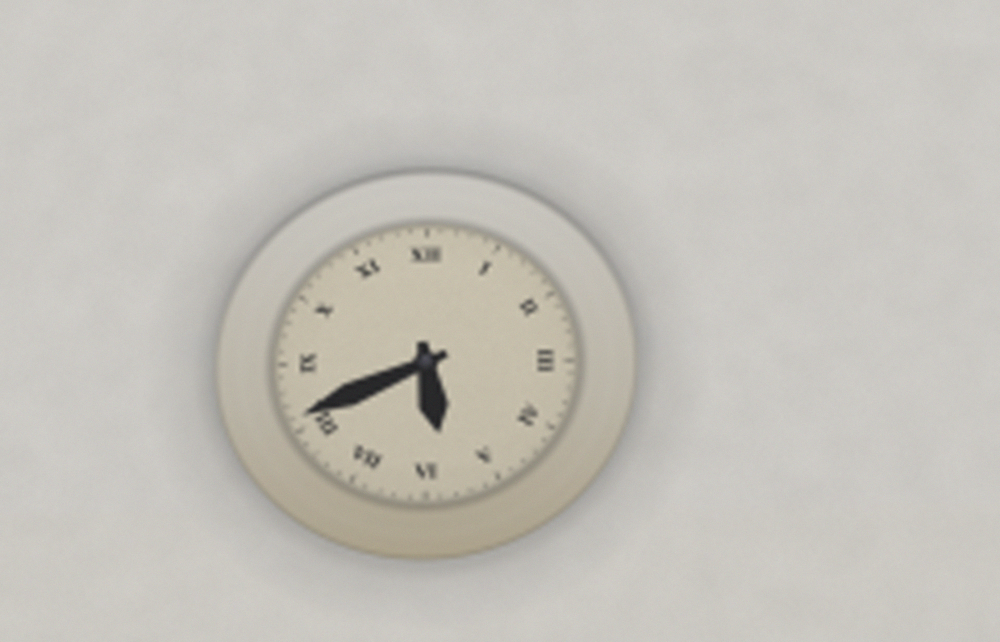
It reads 5:41
